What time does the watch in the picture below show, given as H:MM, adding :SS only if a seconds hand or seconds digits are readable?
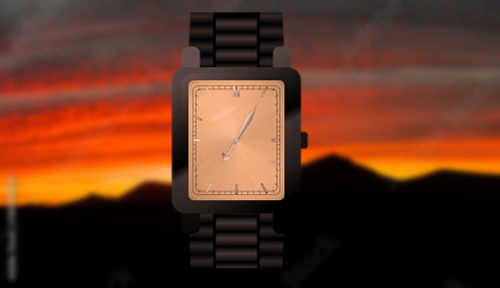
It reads 7:05
